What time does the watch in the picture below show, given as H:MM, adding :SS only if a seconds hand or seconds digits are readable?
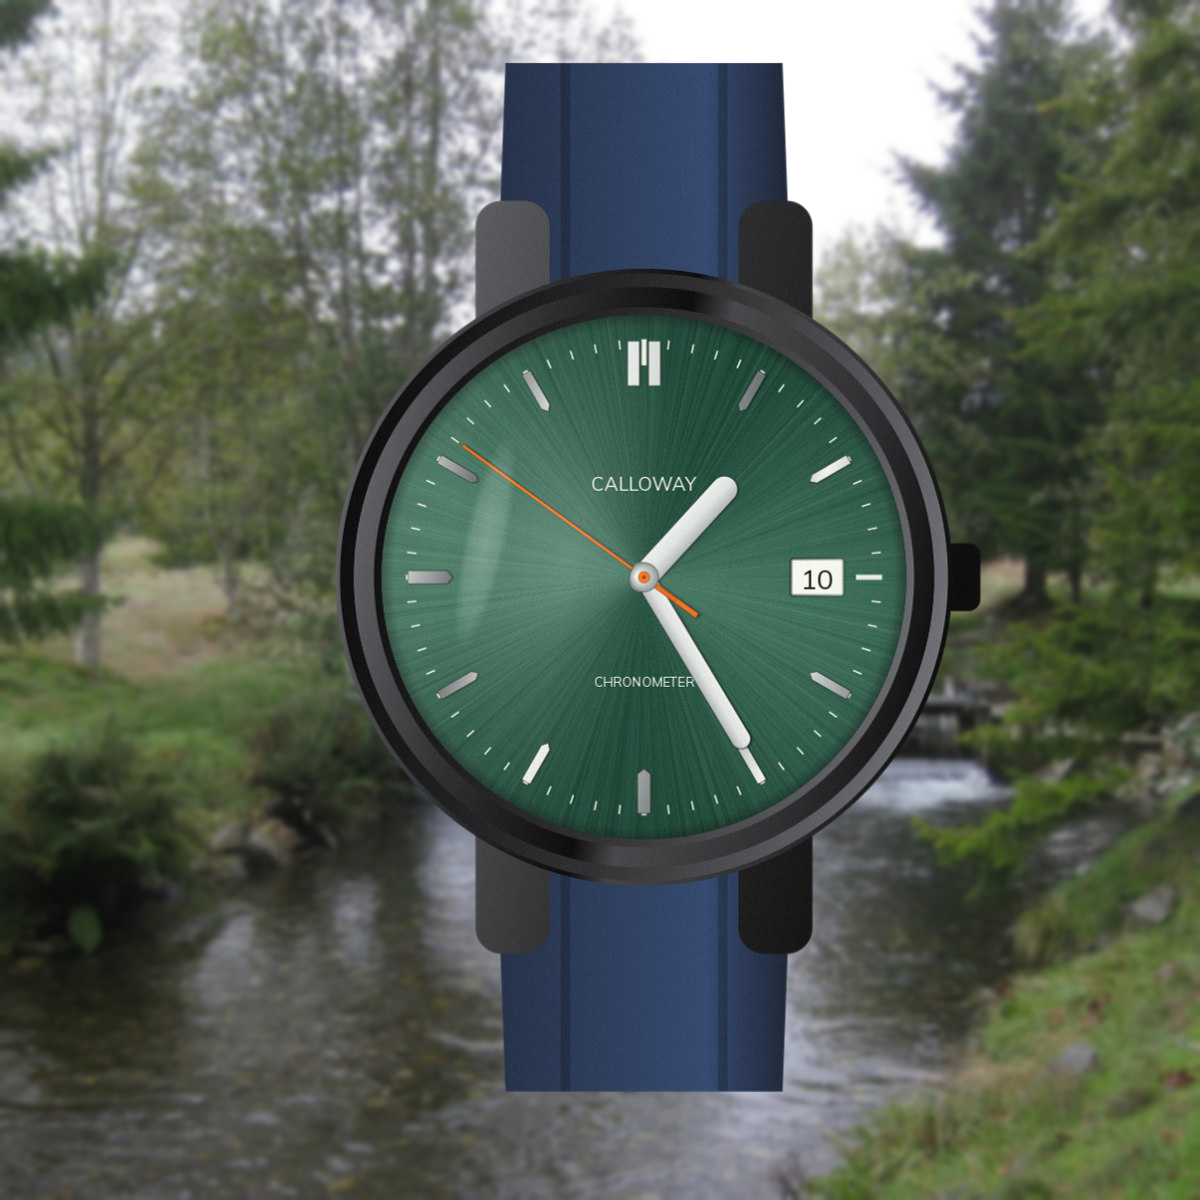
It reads 1:24:51
